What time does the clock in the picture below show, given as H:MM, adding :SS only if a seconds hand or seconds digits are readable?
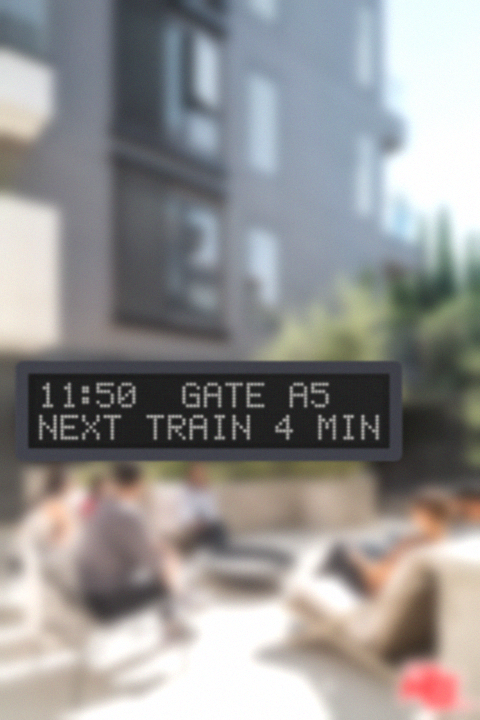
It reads 11:50
